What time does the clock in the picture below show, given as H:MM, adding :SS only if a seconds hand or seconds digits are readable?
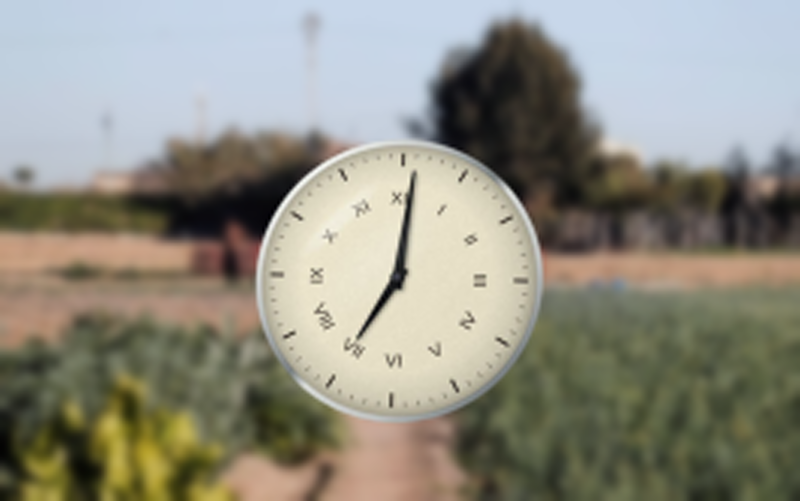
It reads 7:01
